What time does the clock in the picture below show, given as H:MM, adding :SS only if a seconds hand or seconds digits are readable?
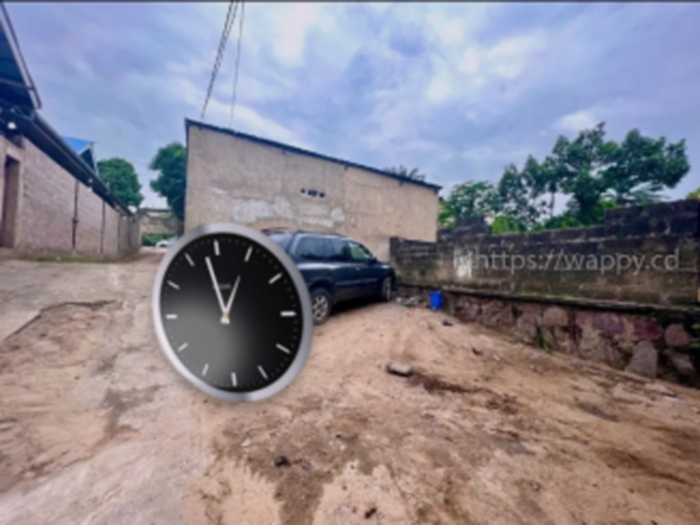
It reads 12:58
